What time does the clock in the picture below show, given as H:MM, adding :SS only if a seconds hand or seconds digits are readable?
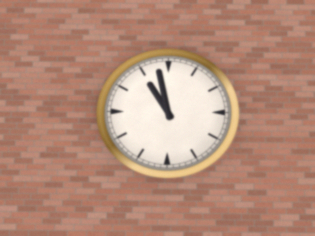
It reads 10:58
